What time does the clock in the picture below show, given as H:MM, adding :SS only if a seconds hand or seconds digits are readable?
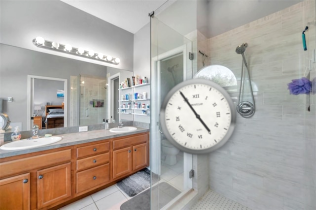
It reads 4:55
